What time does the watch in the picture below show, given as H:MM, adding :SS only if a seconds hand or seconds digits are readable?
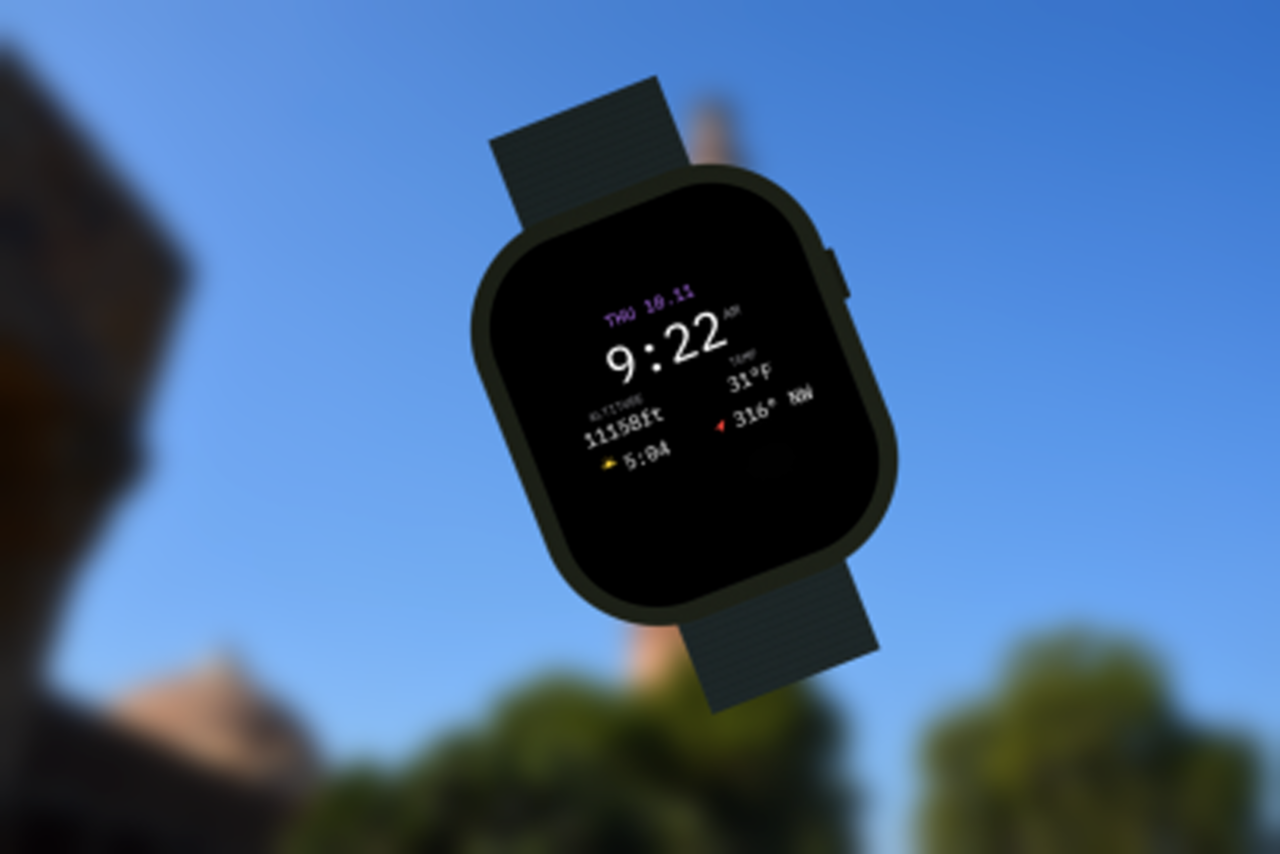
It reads 9:22
